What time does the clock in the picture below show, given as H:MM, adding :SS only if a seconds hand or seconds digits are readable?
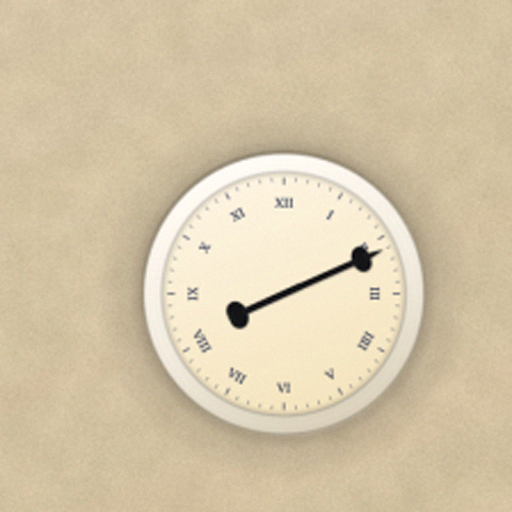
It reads 8:11
